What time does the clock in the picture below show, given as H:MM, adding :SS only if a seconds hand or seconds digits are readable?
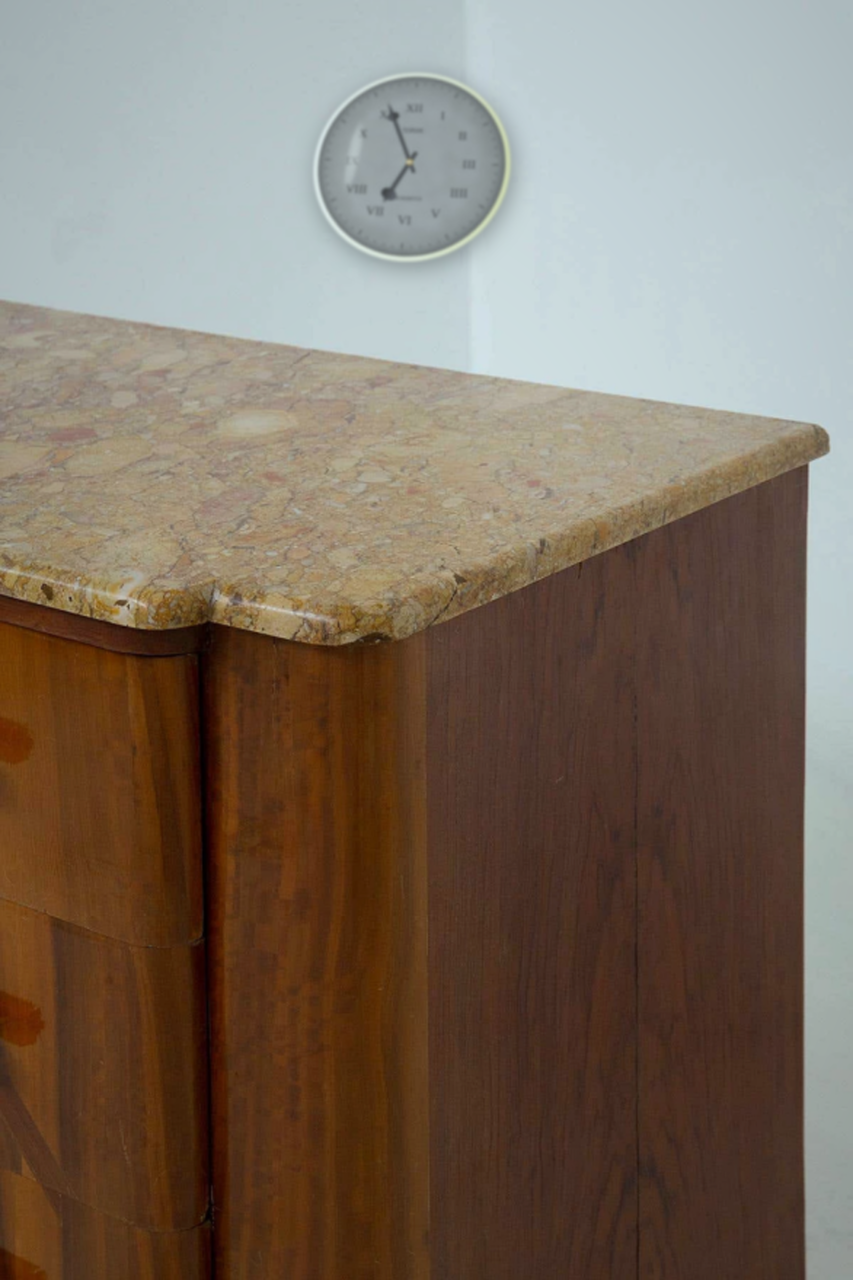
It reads 6:56
